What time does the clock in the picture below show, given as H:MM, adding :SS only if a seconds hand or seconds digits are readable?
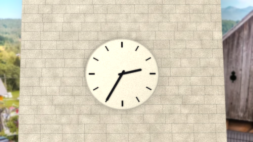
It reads 2:35
